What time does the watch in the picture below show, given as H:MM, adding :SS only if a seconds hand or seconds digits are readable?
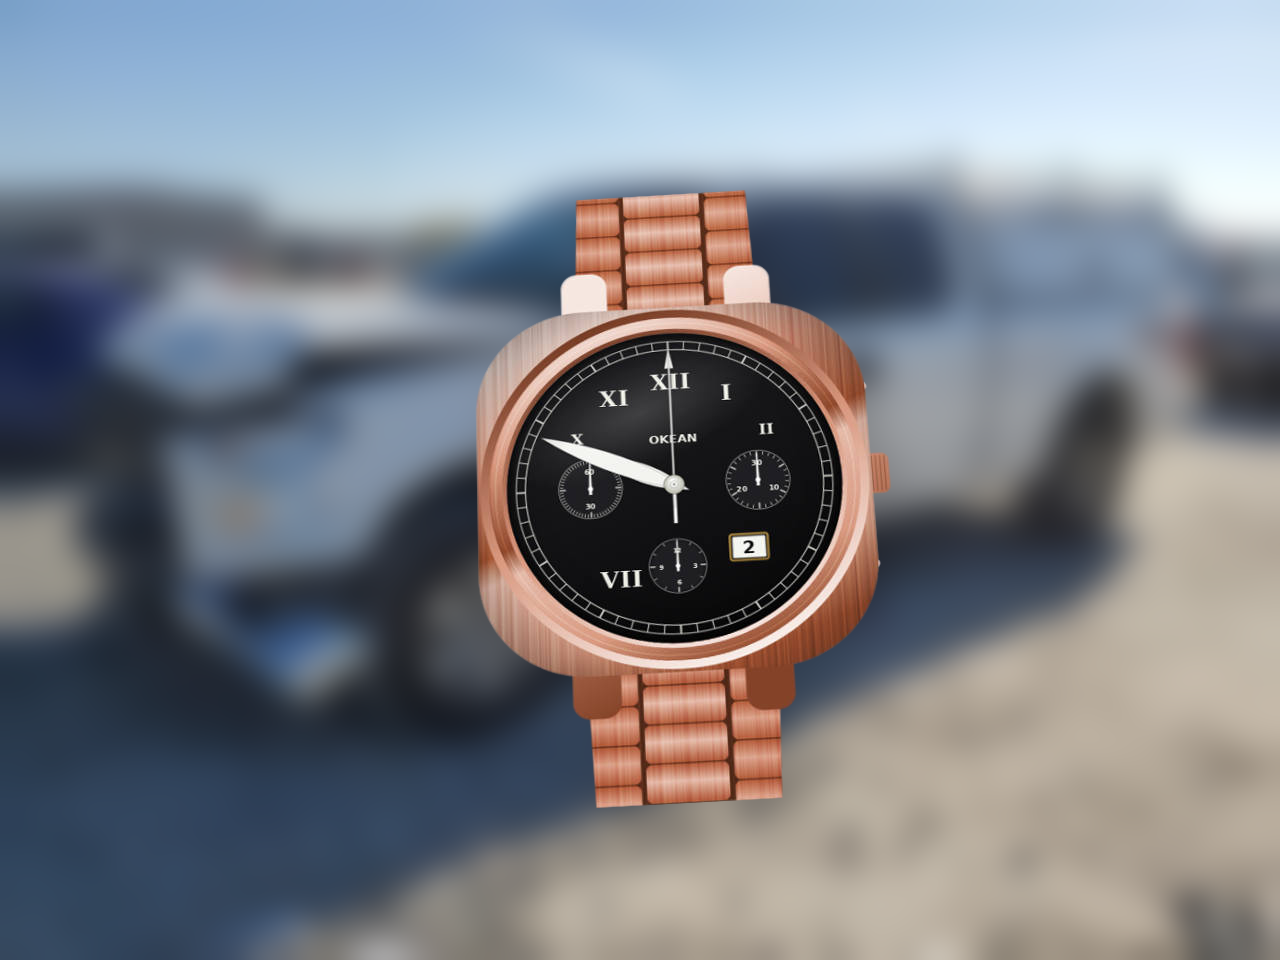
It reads 9:49
